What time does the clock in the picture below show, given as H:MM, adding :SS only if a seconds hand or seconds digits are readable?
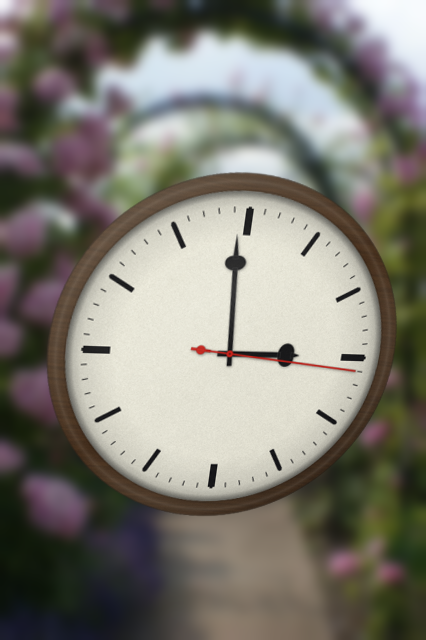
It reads 2:59:16
